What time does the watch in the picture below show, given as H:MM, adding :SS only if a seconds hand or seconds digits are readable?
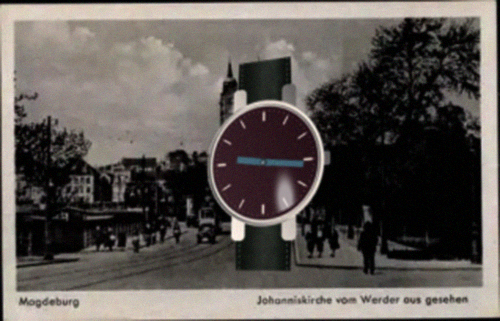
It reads 9:16
